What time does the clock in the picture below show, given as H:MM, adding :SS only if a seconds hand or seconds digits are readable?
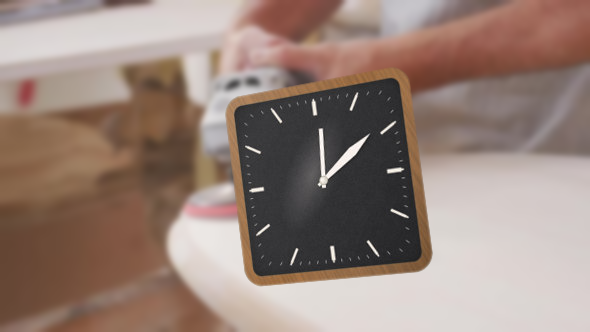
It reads 12:09
